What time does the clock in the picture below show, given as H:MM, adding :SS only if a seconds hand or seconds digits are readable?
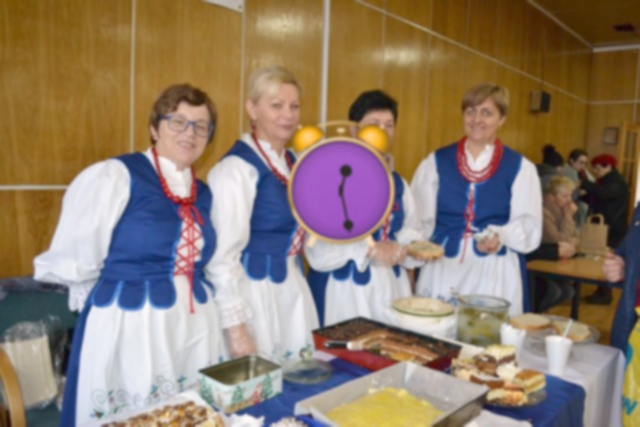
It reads 12:28
